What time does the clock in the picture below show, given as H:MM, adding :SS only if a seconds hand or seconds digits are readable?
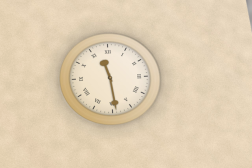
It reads 11:29
